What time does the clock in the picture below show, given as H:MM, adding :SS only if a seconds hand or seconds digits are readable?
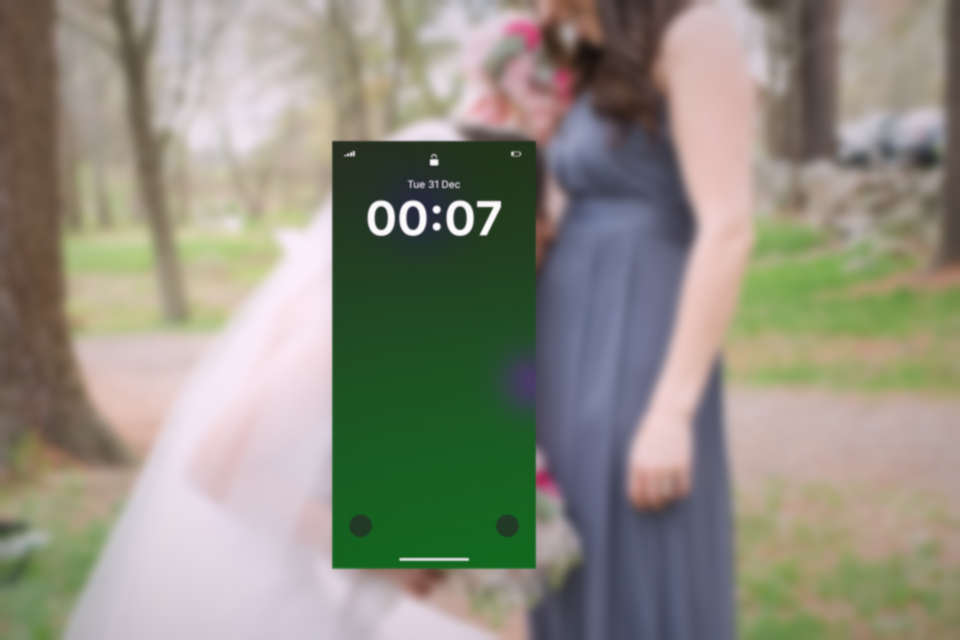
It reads 0:07
